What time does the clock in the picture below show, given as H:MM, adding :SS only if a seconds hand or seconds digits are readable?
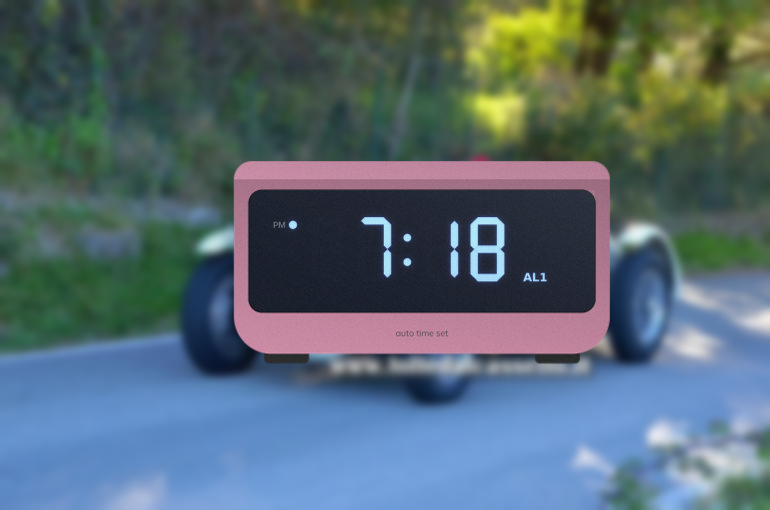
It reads 7:18
